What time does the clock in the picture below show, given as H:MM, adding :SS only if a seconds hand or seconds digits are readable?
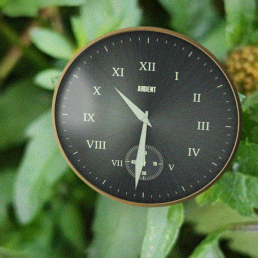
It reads 10:31
